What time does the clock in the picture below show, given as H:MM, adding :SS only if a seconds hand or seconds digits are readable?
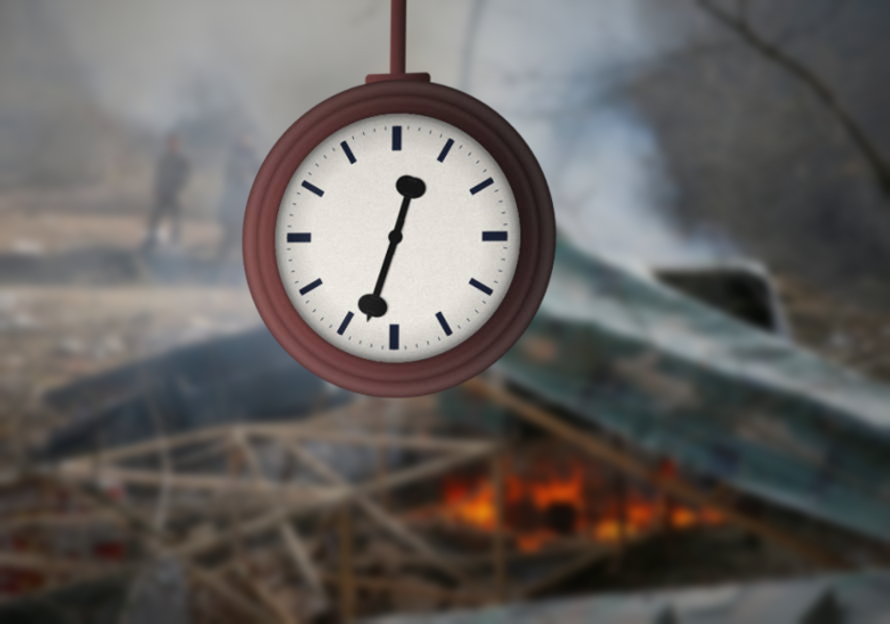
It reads 12:33
